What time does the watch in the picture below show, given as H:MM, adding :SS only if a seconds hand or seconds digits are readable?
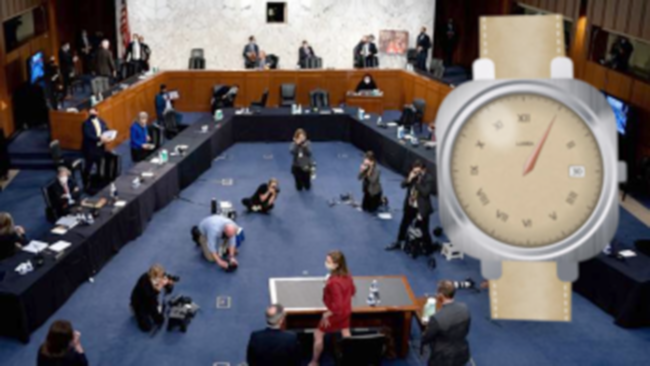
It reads 1:05
